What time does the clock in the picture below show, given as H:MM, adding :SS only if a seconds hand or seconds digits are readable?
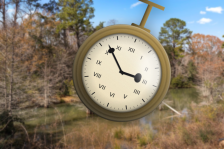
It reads 2:52
